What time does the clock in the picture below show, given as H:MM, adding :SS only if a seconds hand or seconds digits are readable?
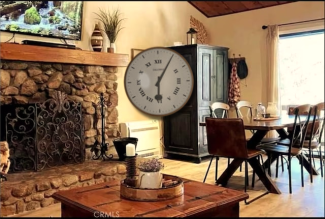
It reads 6:05
